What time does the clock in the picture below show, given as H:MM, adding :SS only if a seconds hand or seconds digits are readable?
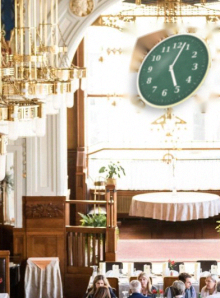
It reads 5:03
